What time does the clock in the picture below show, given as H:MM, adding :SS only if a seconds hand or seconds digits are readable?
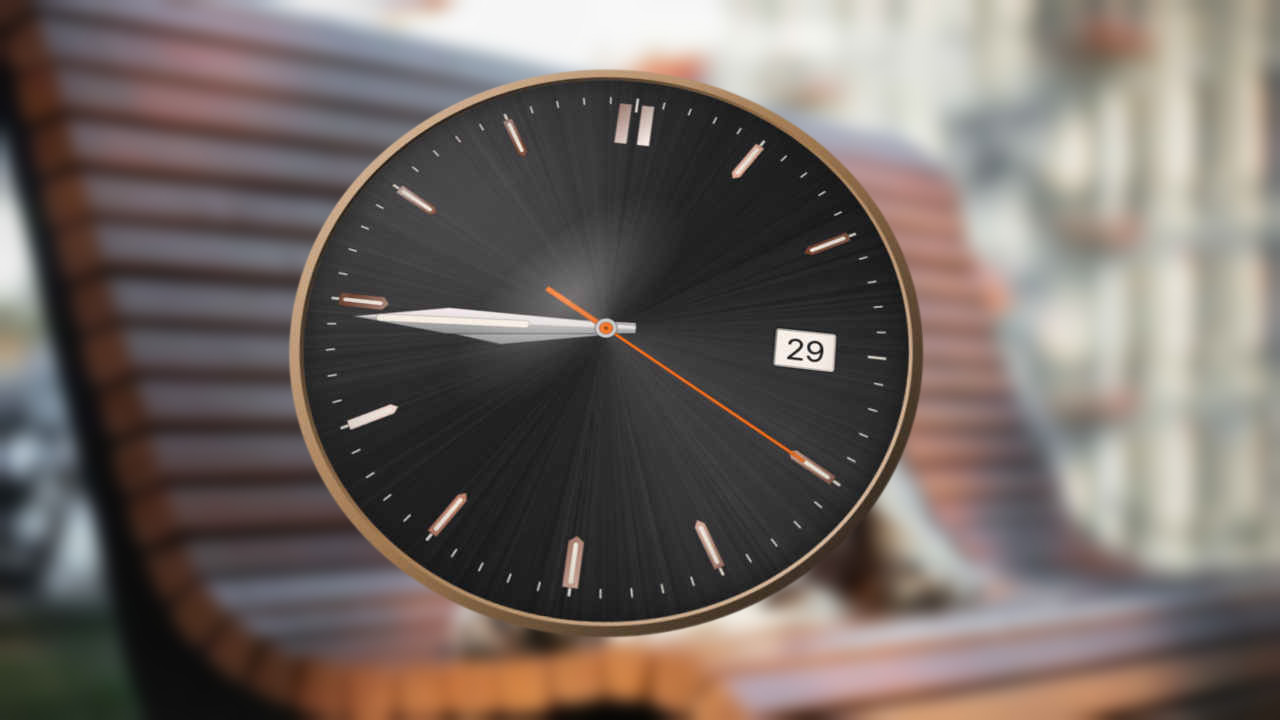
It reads 8:44:20
